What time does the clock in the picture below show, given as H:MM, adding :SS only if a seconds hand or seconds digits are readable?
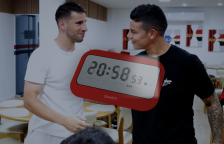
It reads 20:58:53
